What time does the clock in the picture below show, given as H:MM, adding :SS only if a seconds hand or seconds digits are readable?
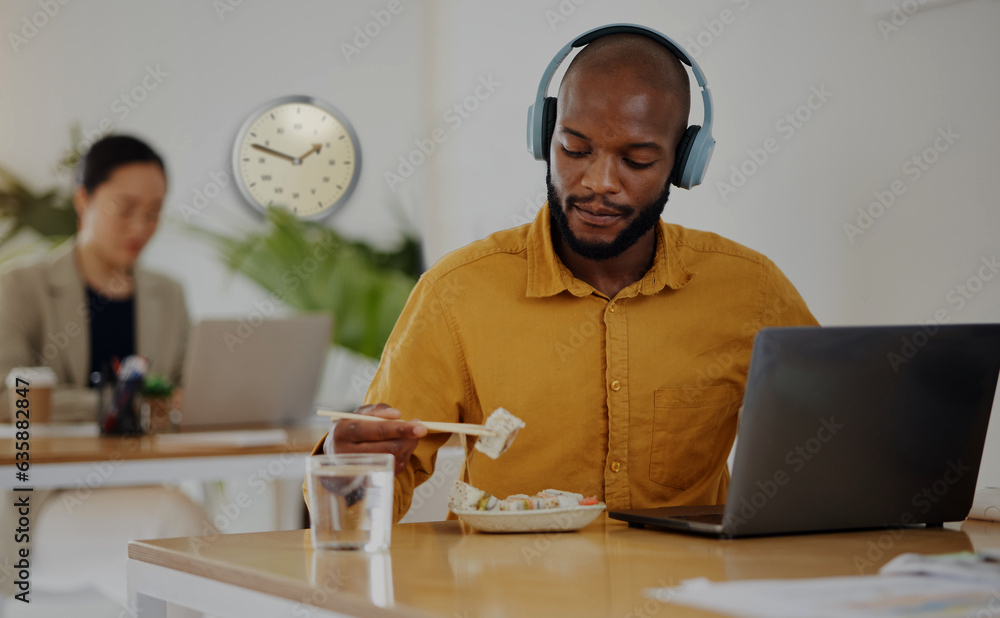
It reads 1:48
